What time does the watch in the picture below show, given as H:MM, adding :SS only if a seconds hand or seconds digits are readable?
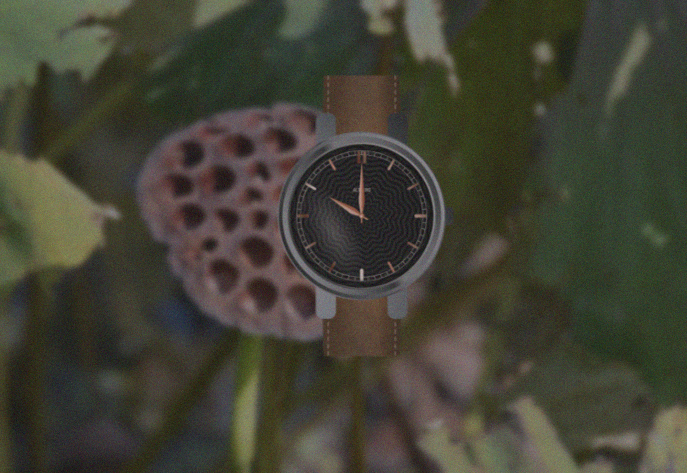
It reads 10:00
